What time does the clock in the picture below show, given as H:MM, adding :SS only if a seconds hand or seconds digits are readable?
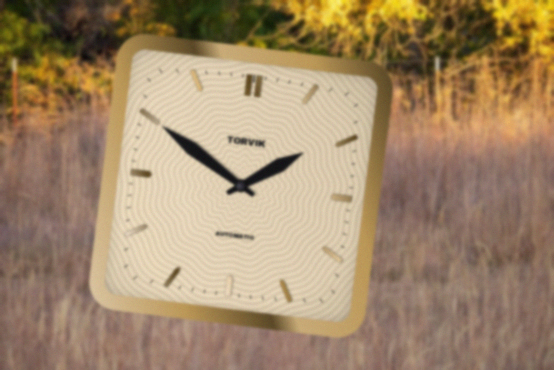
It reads 1:50
